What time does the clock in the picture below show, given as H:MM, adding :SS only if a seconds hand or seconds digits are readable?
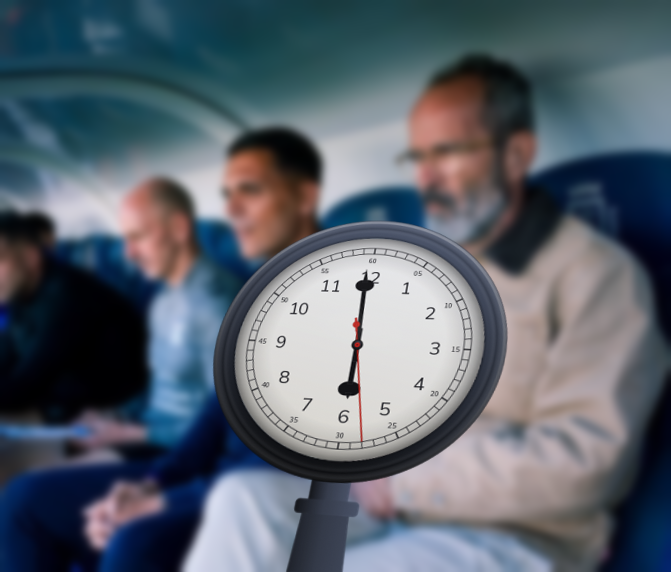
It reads 5:59:28
